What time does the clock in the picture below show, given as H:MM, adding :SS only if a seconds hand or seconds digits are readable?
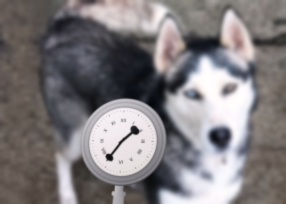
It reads 1:36
